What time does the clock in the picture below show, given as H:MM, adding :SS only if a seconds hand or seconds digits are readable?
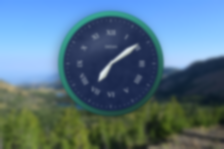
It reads 7:09
